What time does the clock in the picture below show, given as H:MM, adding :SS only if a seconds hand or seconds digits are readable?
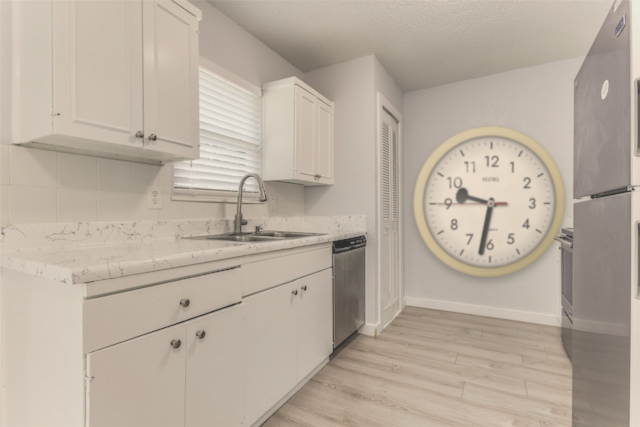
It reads 9:31:45
